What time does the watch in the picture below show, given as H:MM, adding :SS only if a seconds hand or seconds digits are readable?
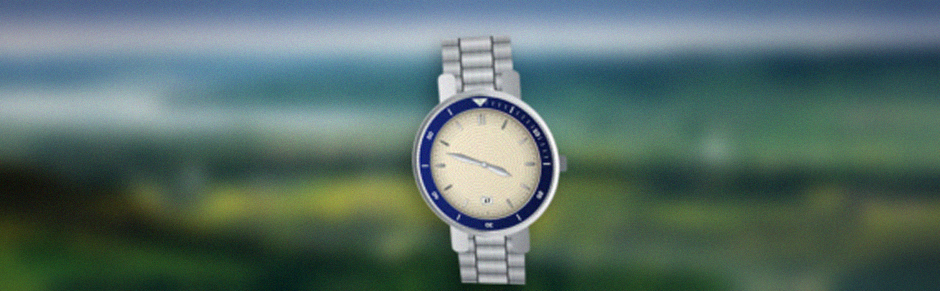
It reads 3:48
